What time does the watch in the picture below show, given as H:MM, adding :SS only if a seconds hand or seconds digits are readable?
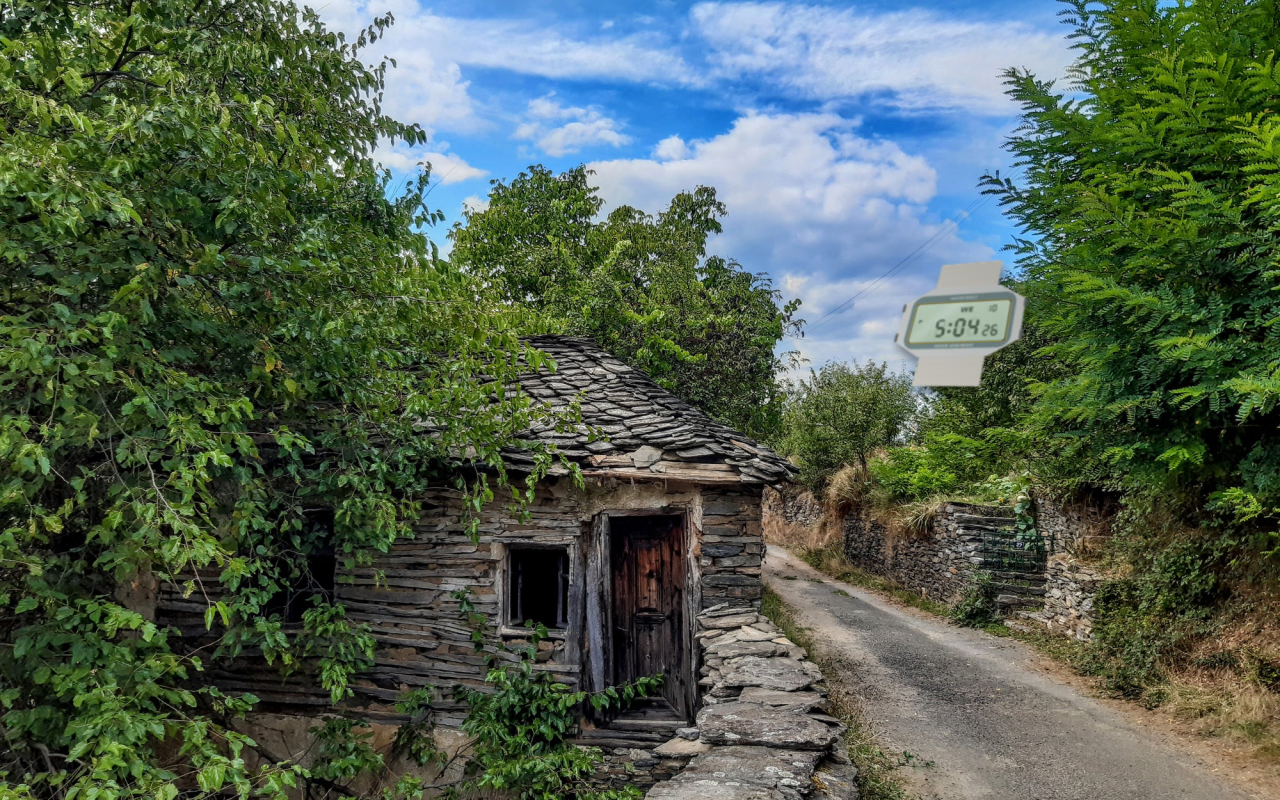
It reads 5:04:26
